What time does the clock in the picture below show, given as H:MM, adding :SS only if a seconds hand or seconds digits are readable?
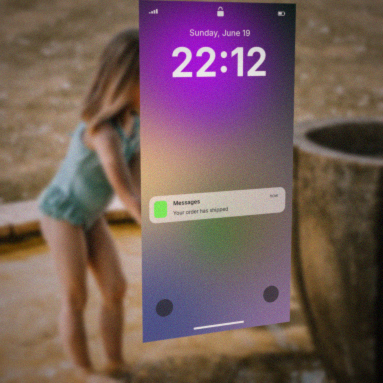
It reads 22:12
